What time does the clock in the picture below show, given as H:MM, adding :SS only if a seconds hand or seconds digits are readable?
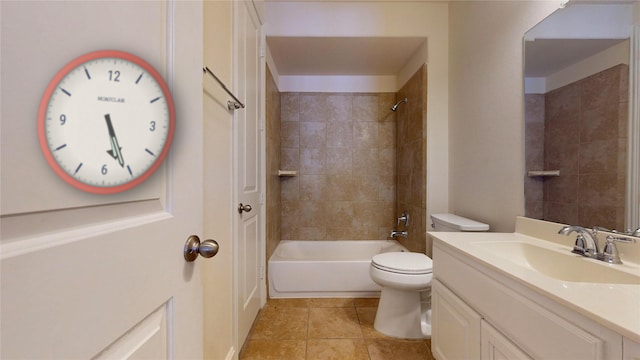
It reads 5:26
